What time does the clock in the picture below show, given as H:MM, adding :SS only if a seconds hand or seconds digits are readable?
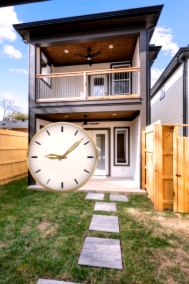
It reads 9:08
